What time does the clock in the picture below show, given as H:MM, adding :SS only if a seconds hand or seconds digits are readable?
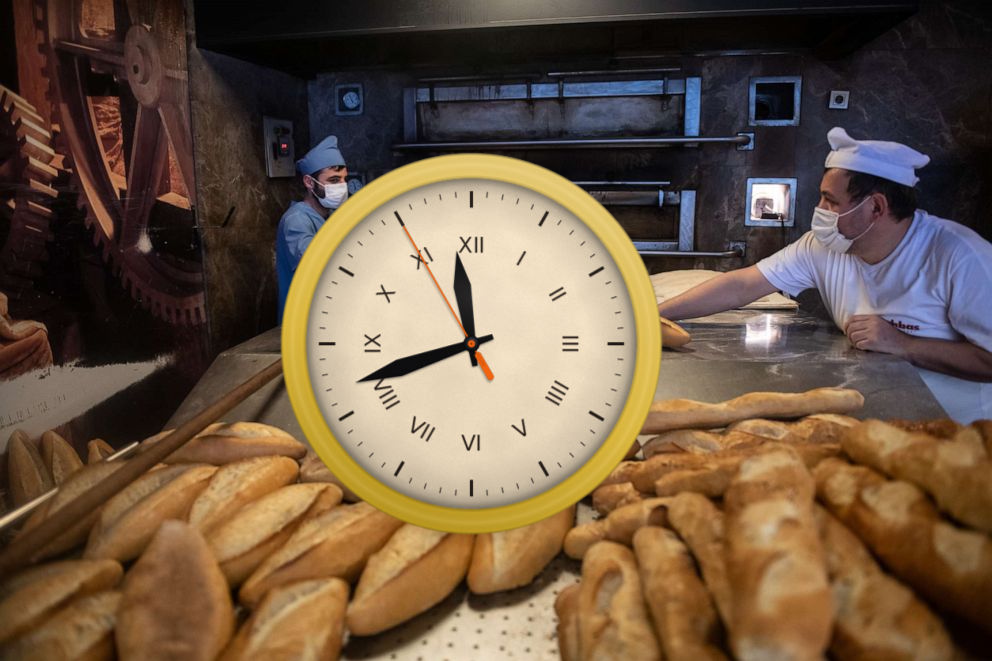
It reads 11:41:55
